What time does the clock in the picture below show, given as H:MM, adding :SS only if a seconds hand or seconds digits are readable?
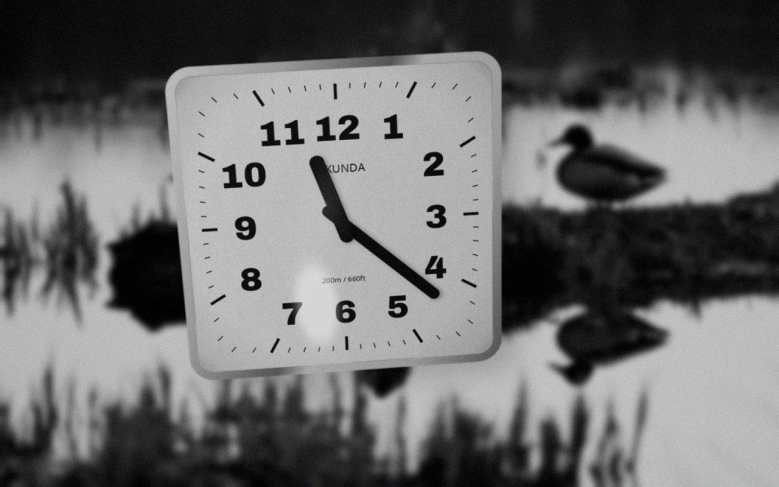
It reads 11:22
